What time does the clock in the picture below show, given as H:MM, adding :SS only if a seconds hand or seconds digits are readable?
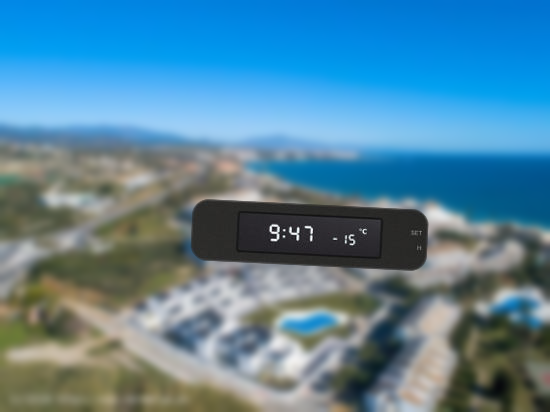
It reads 9:47
